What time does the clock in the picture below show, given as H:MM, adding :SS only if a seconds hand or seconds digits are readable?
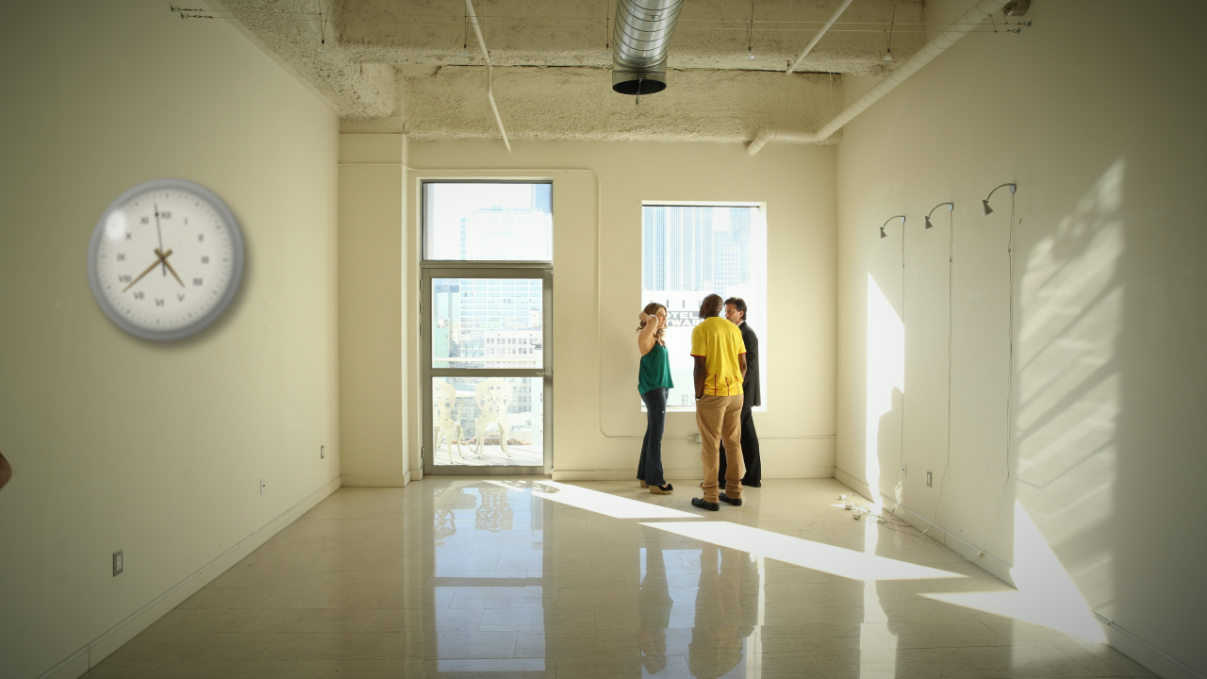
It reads 4:37:58
